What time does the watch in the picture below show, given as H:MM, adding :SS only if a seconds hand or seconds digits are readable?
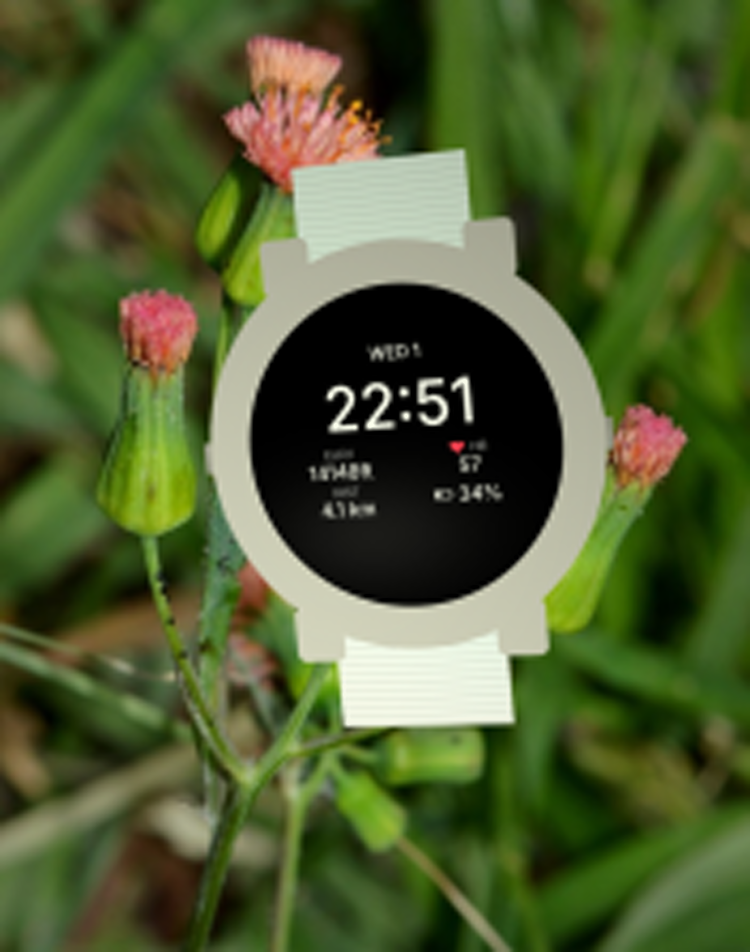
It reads 22:51
